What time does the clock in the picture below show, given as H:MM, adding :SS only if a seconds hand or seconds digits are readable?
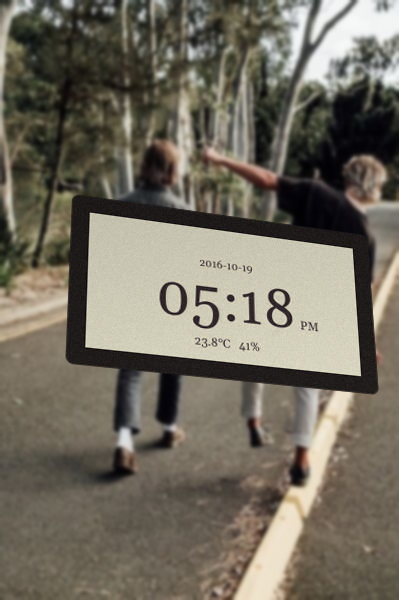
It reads 5:18
